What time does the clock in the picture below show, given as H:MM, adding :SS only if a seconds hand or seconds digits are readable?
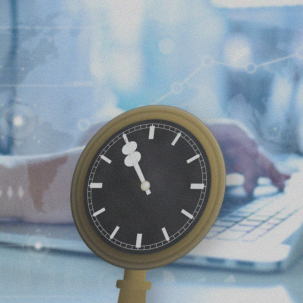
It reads 10:55
